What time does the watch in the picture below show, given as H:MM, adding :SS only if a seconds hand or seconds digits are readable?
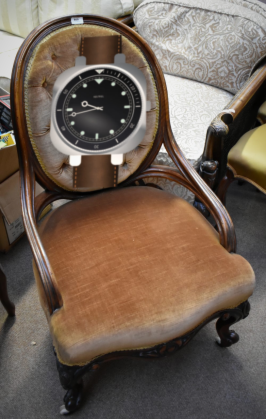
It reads 9:43
